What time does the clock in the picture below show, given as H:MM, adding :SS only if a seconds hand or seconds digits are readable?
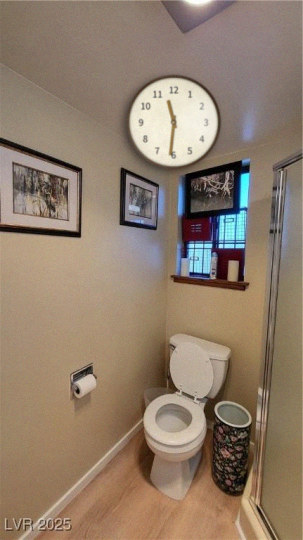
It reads 11:31
